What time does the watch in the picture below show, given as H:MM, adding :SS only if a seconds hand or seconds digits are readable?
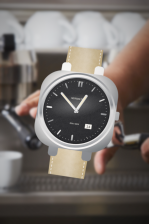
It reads 12:52
